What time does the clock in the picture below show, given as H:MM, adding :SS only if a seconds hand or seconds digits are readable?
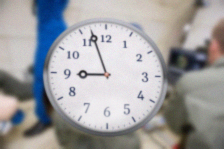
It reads 8:57
